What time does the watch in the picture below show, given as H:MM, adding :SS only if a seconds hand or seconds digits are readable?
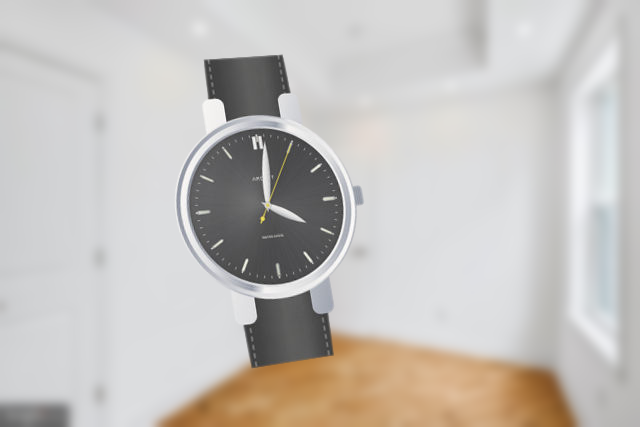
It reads 4:01:05
